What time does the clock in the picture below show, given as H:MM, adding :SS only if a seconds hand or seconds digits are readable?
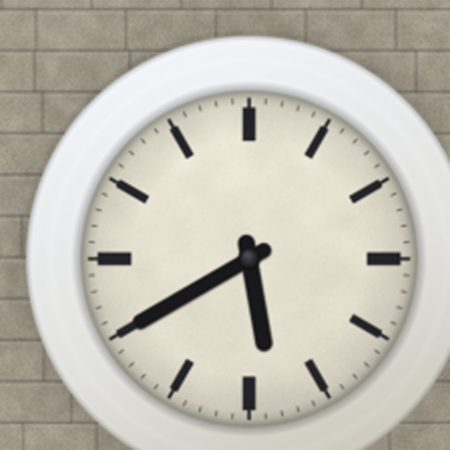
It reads 5:40
